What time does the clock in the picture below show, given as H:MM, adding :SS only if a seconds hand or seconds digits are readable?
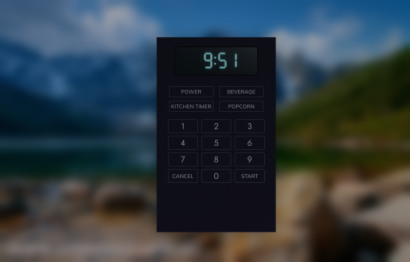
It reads 9:51
